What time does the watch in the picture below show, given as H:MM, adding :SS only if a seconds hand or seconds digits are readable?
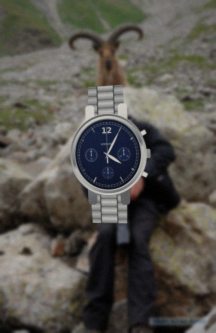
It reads 4:05
